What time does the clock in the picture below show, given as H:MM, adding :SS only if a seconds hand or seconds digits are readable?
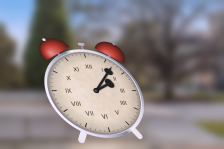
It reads 2:07
